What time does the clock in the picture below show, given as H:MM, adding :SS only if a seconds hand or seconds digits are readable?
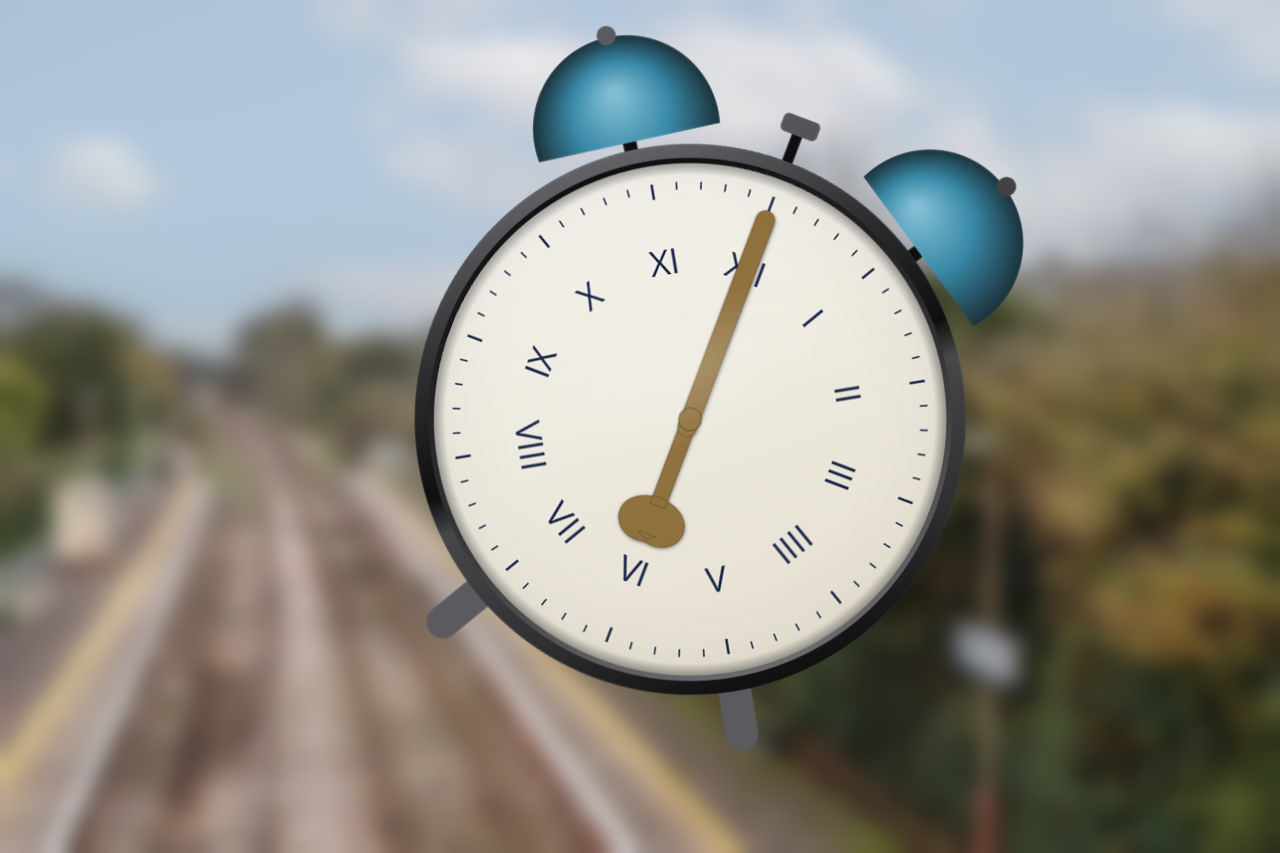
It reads 6:00
